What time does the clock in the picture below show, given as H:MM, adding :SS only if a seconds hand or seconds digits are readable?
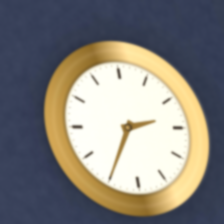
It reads 2:35
